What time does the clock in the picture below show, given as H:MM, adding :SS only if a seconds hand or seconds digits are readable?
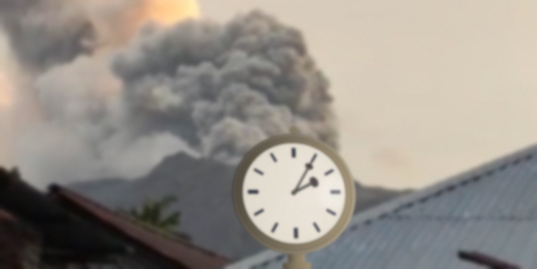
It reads 2:05
